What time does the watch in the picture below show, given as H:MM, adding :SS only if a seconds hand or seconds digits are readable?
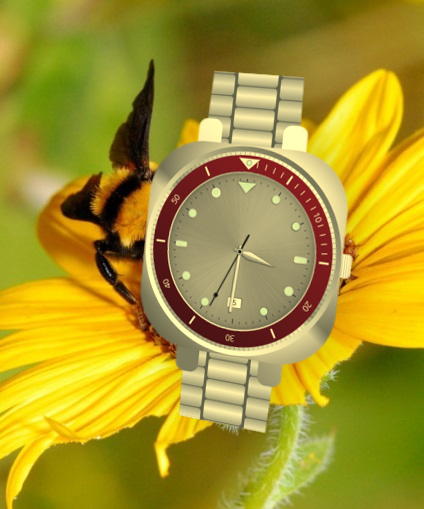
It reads 3:30:34
